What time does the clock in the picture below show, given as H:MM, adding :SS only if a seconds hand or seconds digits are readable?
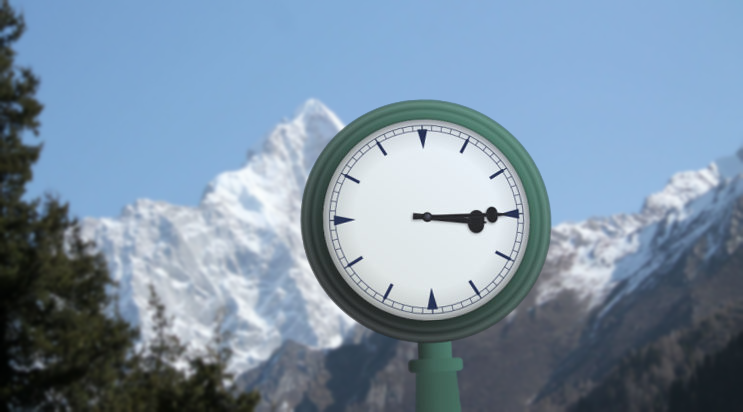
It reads 3:15
